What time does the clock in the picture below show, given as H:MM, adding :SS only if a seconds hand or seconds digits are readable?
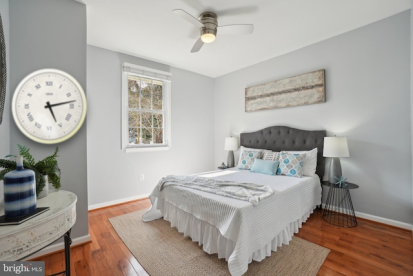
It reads 5:13
